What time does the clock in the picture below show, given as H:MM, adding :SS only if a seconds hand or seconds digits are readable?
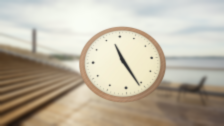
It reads 11:26
